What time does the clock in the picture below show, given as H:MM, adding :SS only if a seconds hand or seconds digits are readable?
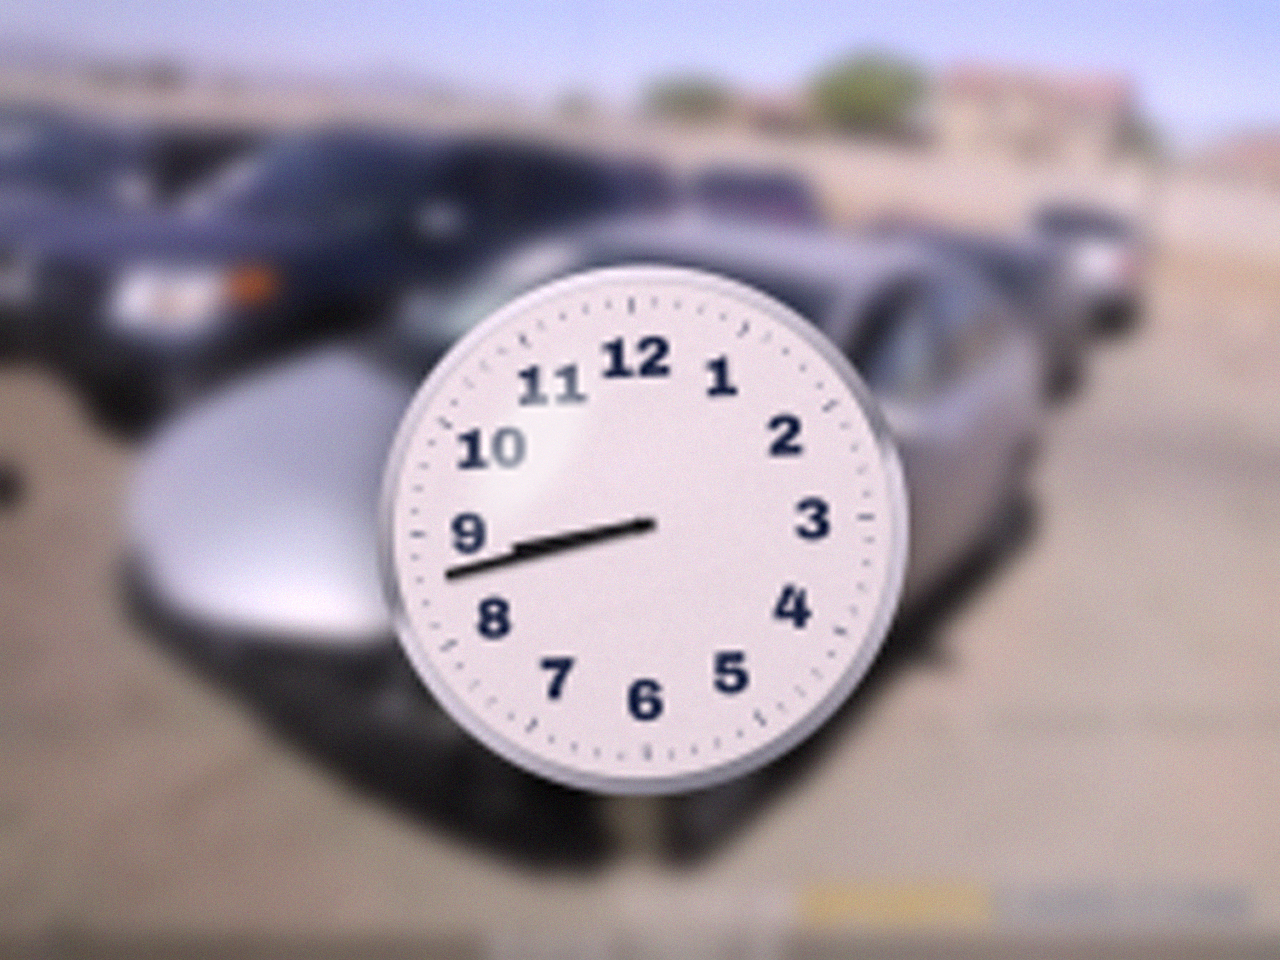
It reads 8:43
